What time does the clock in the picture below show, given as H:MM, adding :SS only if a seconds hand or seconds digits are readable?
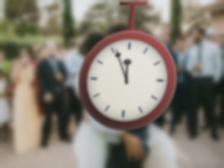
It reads 11:56
